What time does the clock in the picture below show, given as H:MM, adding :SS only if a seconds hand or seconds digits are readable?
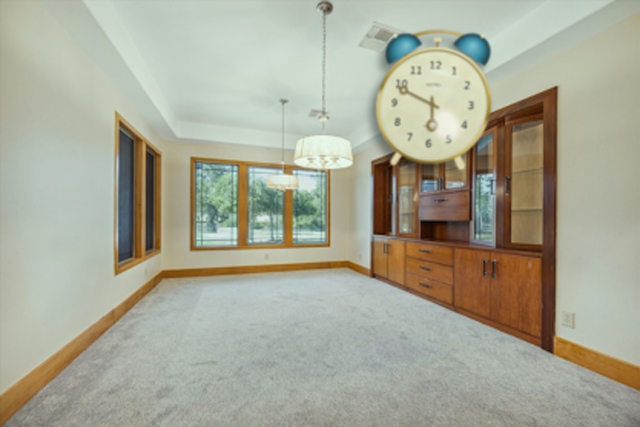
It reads 5:49
